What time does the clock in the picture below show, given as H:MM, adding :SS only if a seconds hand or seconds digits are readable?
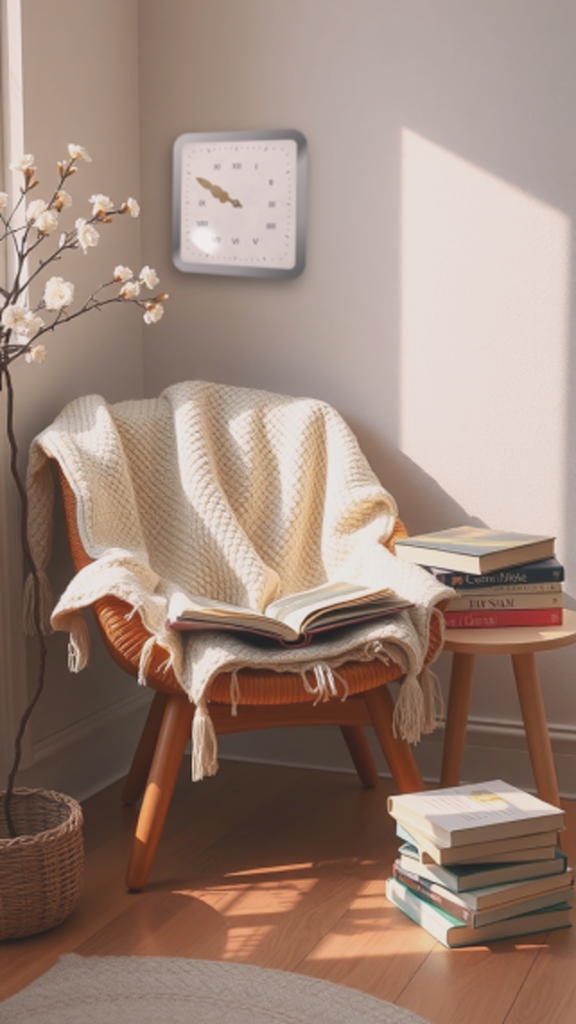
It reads 9:50
